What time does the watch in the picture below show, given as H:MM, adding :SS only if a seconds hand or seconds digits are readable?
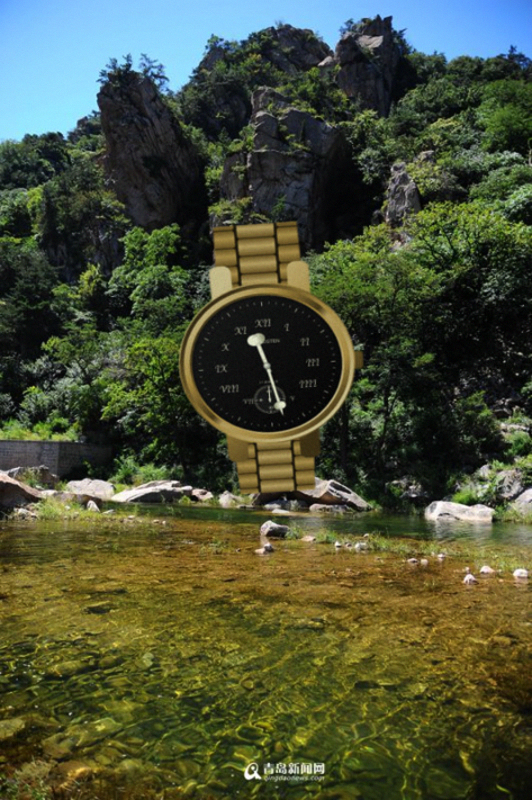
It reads 11:28
